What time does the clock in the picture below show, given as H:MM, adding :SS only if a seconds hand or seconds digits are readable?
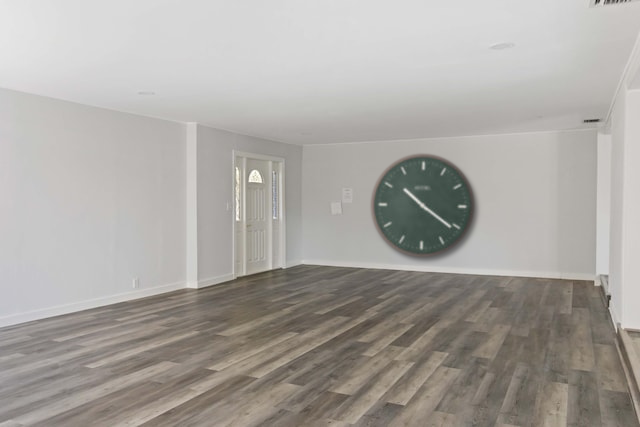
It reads 10:21
